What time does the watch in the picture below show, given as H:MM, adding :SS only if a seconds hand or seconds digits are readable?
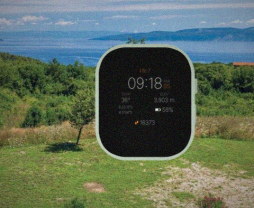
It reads 9:18
